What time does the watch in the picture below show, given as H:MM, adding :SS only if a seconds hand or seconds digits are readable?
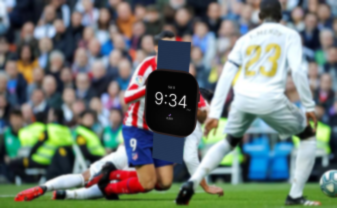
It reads 9:34
